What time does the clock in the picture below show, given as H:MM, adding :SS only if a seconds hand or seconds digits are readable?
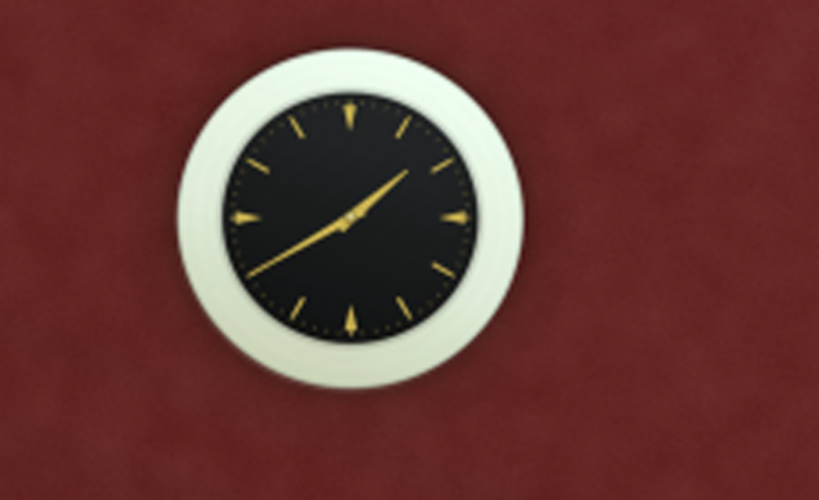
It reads 1:40
